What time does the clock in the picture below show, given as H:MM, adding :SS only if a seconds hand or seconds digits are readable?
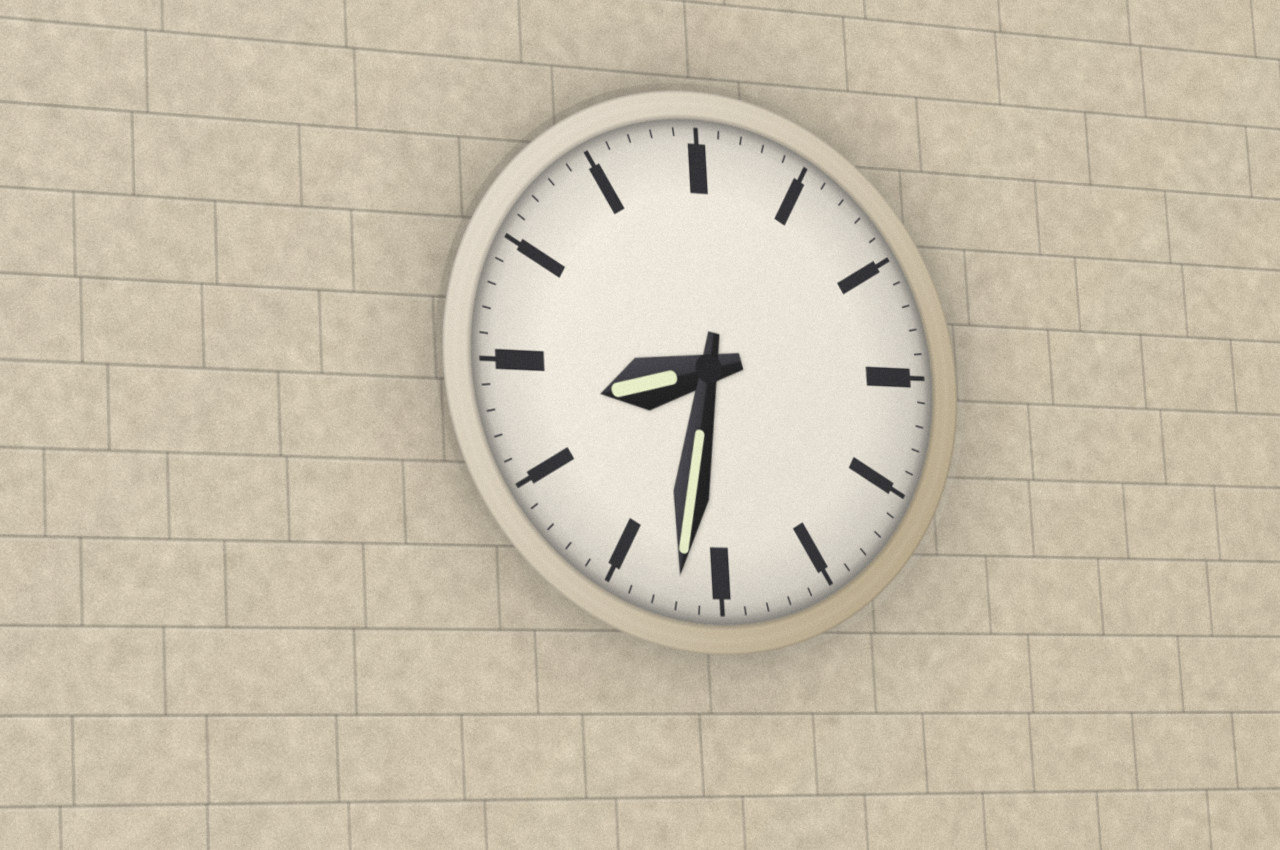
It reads 8:32
